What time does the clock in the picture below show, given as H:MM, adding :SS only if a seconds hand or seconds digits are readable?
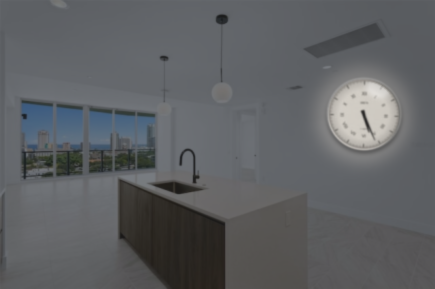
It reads 5:26
